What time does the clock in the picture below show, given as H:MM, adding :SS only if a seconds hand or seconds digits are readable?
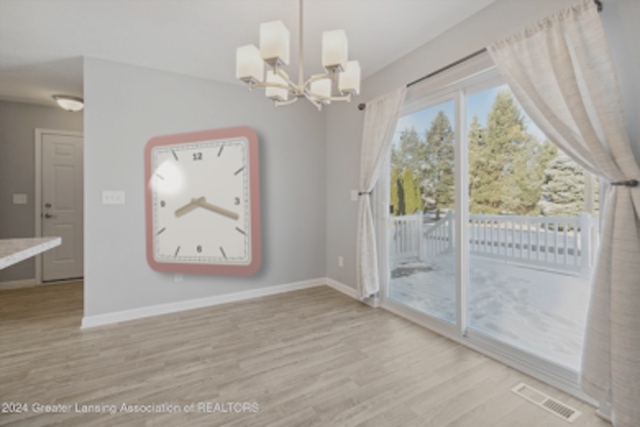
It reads 8:18
